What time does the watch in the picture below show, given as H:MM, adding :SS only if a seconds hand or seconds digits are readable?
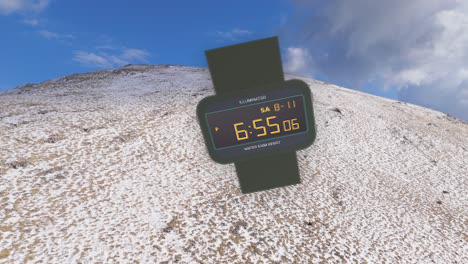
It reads 6:55:06
